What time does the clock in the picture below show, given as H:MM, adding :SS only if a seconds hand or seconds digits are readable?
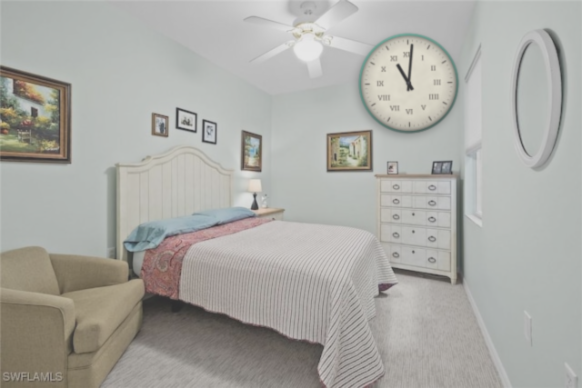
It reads 11:01
